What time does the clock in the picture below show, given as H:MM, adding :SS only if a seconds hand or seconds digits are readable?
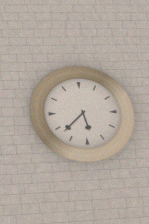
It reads 5:38
